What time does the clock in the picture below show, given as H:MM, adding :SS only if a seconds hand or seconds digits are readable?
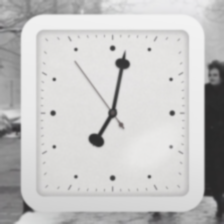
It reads 7:01:54
